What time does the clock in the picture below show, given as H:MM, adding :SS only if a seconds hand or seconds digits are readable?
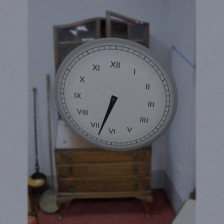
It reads 6:33
